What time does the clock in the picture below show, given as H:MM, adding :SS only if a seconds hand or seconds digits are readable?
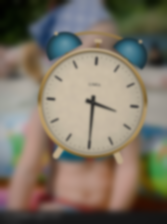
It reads 3:30
